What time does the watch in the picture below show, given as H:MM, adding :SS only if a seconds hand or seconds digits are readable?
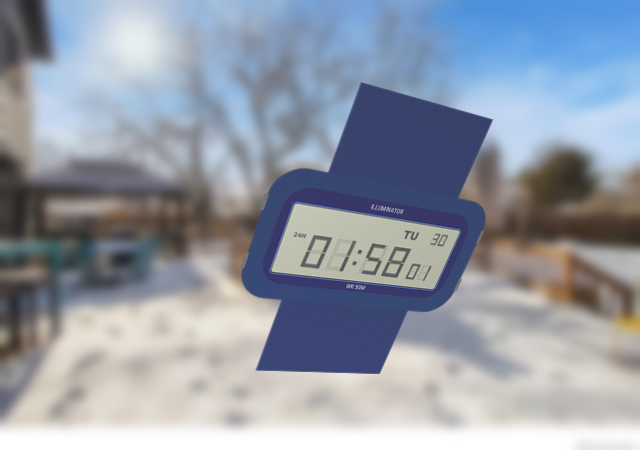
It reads 1:58:01
